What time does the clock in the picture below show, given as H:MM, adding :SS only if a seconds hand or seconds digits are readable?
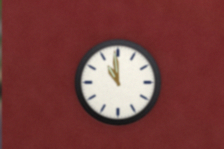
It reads 10:59
